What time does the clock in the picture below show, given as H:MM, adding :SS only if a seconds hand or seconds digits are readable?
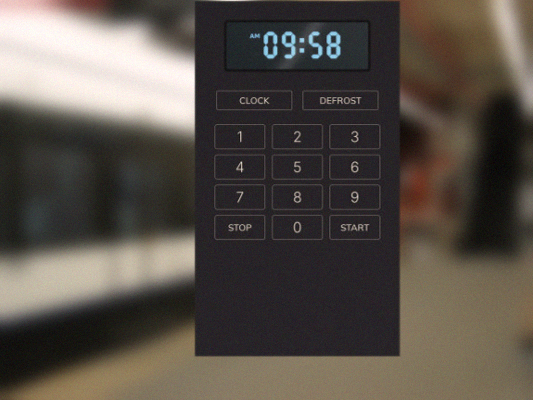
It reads 9:58
